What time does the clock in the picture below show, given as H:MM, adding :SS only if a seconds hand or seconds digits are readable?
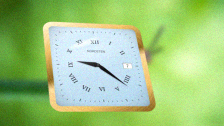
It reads 9:22
